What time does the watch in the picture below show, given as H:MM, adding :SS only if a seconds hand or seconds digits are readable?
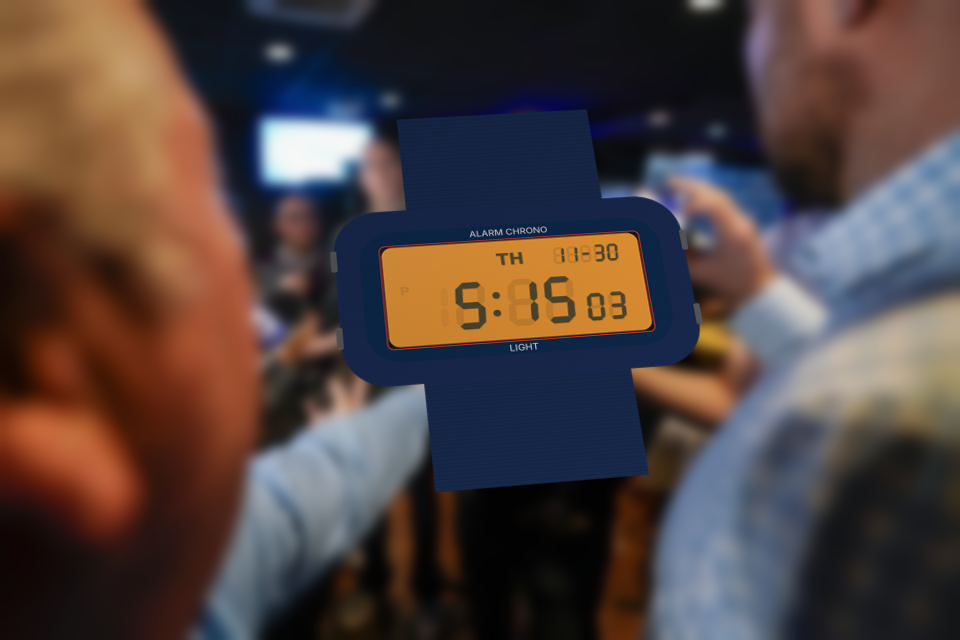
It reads 5:15:03
